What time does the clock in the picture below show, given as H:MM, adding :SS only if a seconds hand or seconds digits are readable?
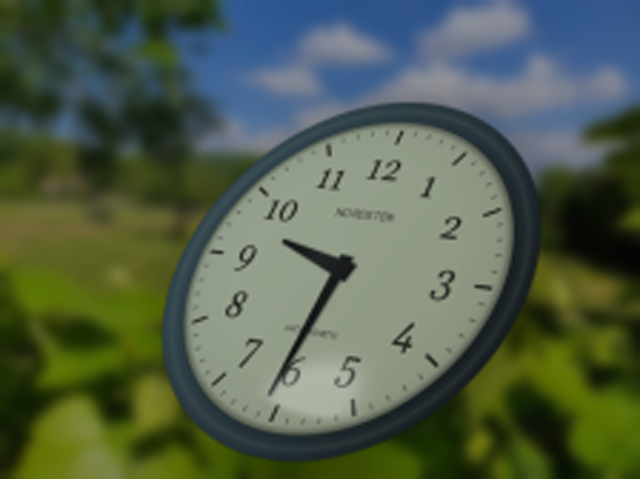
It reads 9:31
